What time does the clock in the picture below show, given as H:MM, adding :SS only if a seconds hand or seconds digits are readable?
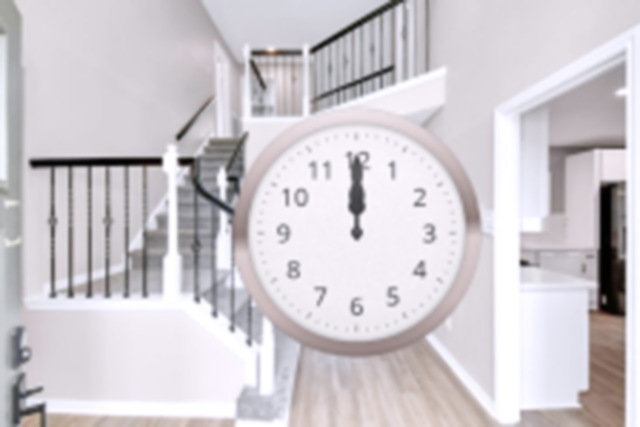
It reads 12:00
